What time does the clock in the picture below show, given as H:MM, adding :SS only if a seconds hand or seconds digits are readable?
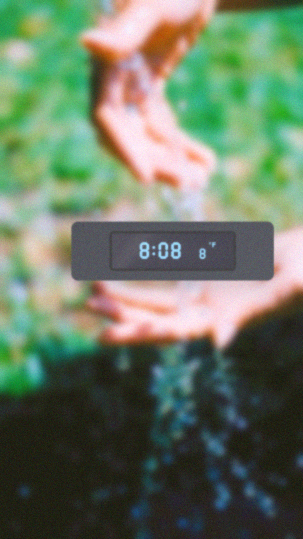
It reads 8:08
